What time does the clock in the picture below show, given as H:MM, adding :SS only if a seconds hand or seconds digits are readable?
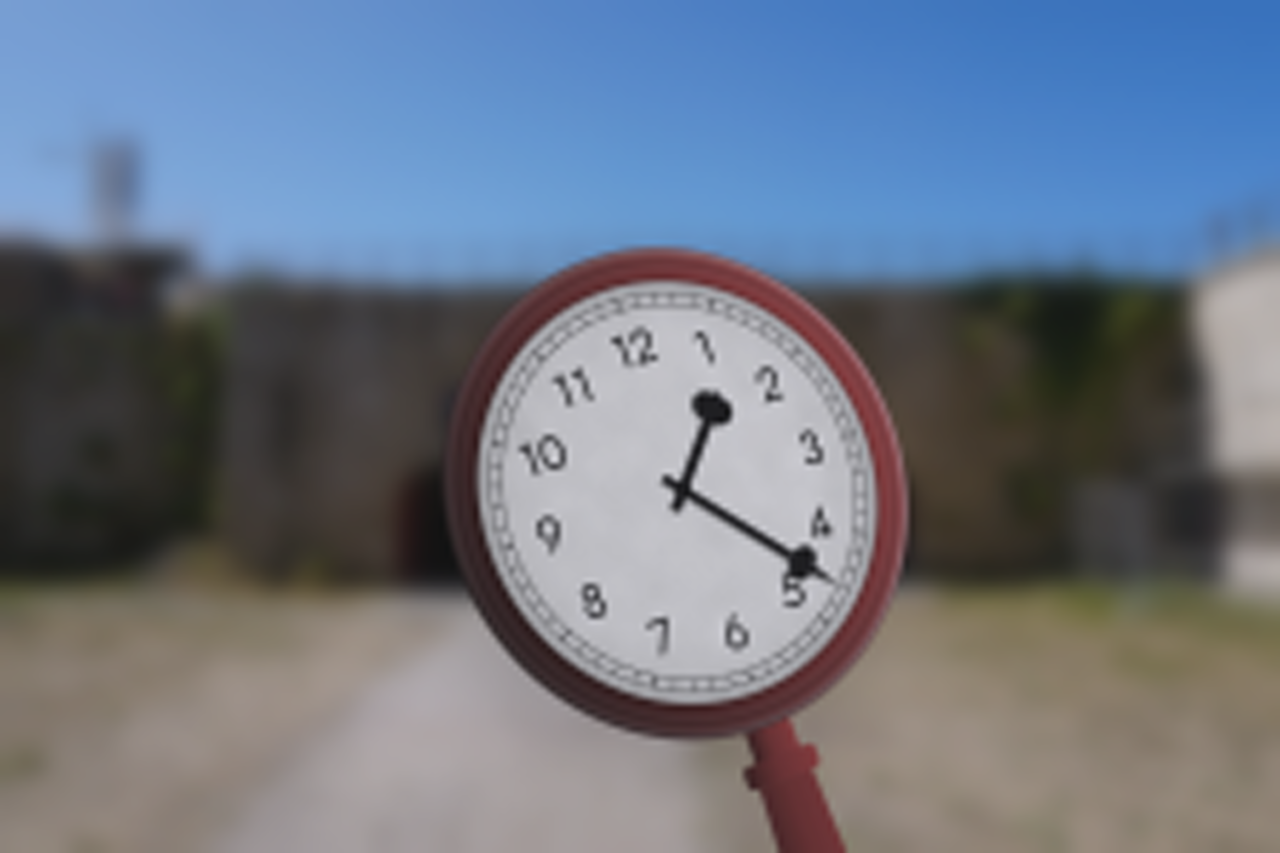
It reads 1:23
